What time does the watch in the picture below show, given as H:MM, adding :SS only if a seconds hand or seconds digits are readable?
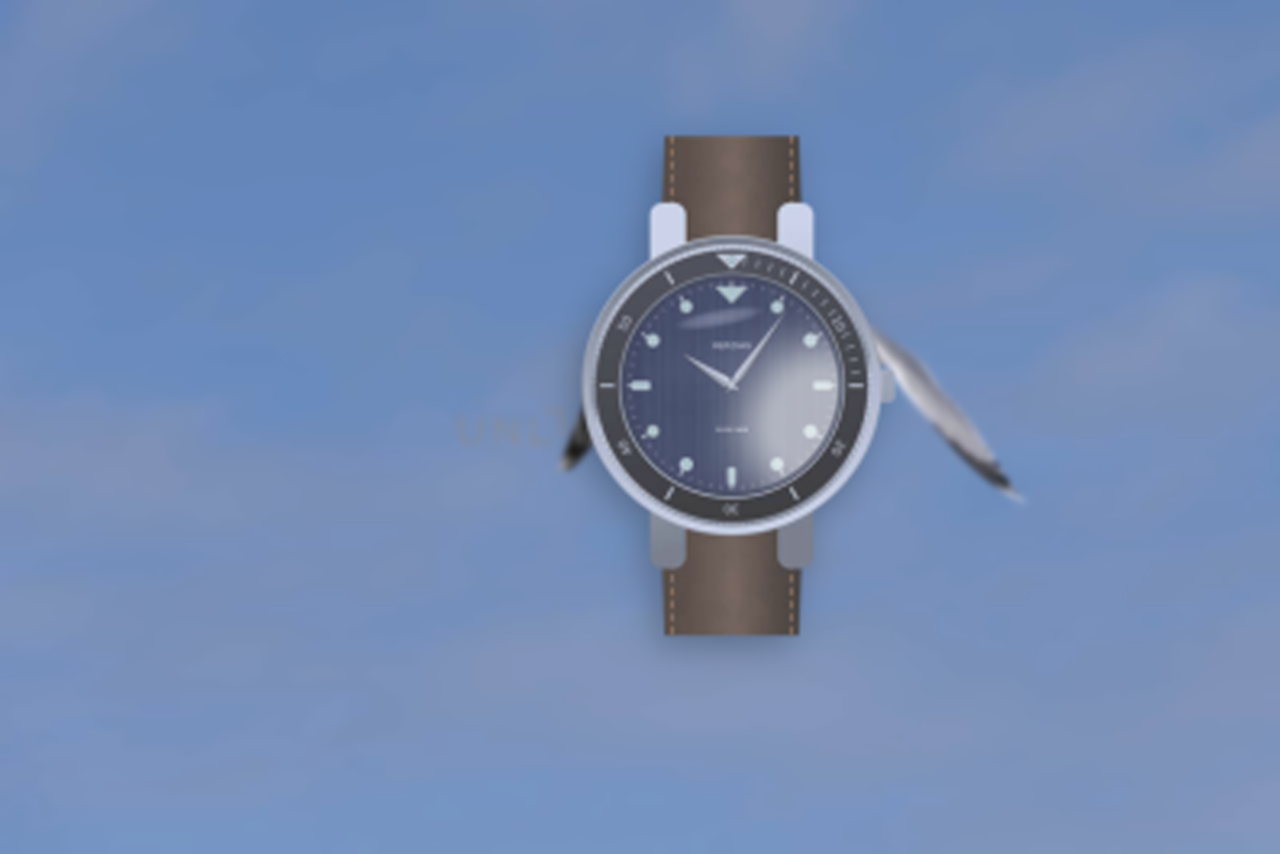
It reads 10:06
